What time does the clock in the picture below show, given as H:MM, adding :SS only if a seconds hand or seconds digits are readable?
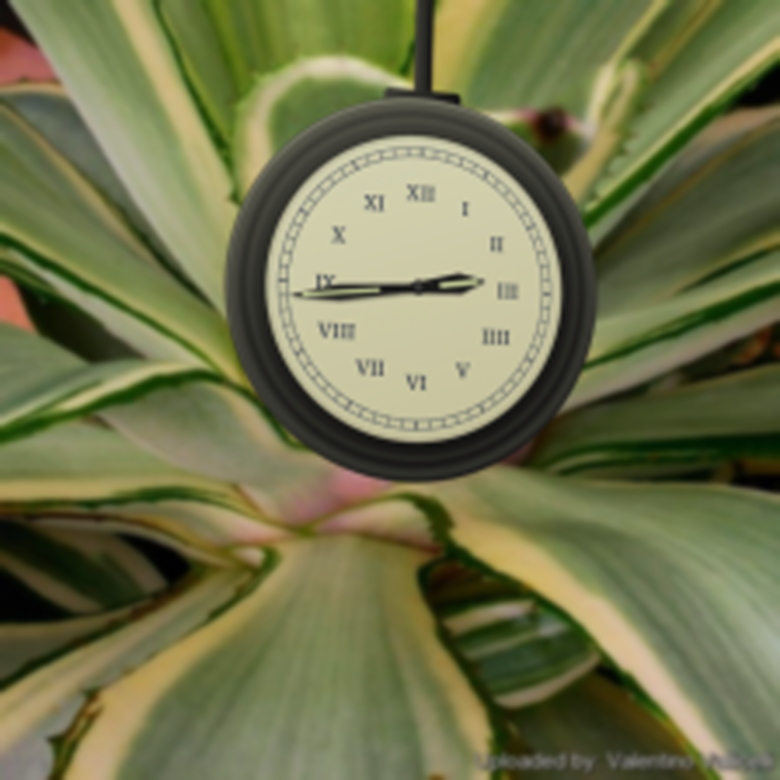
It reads 2:44
